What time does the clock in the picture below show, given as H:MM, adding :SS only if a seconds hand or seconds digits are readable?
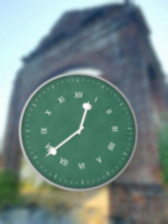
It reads 12:39
